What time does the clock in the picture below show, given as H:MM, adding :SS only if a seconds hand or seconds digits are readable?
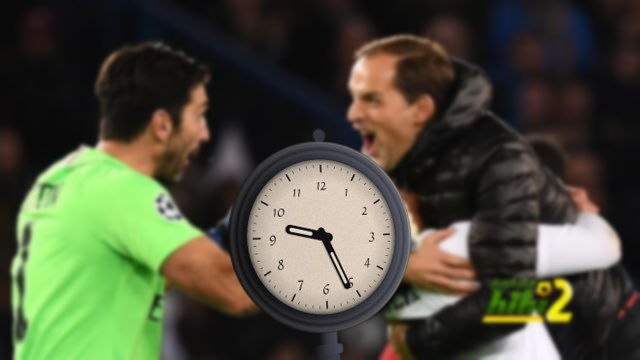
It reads 9:26
